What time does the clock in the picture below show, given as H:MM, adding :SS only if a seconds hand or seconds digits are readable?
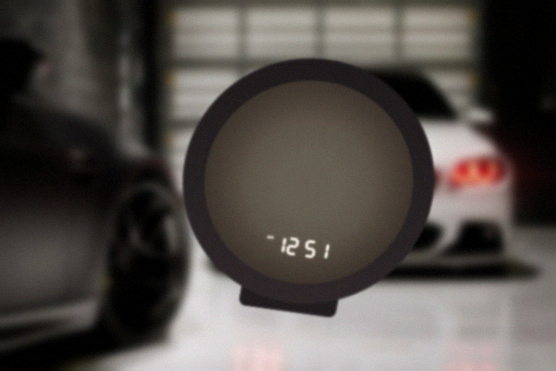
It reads 12:51
